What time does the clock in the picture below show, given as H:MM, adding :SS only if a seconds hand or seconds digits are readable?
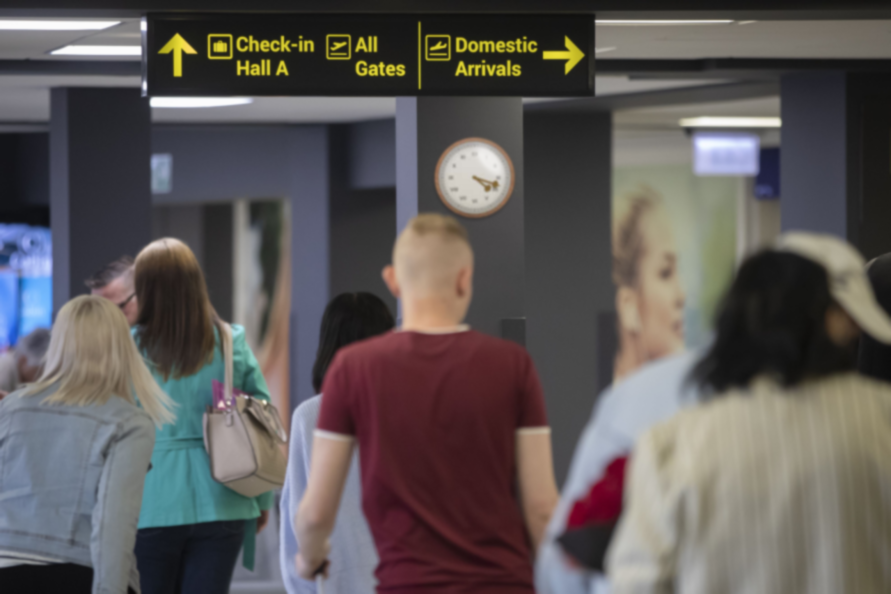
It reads 4:18
